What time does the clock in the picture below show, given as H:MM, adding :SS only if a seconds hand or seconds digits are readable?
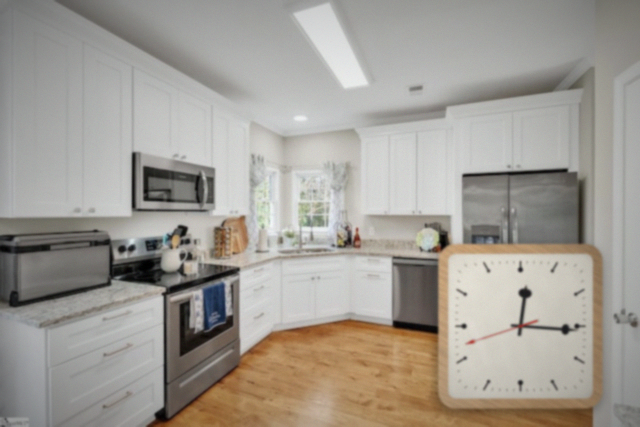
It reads 12:15:42
